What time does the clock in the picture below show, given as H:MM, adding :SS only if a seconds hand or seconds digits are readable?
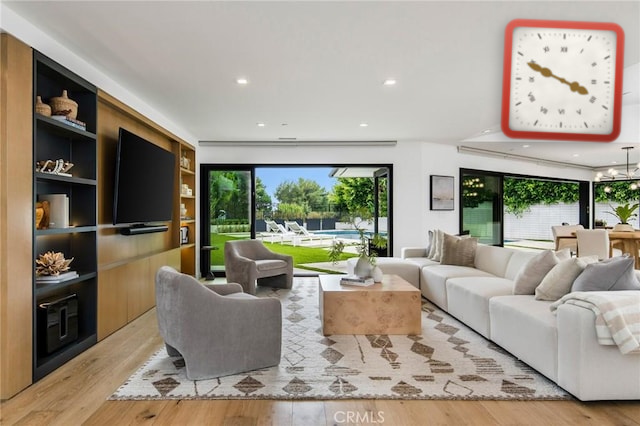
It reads 3:49
